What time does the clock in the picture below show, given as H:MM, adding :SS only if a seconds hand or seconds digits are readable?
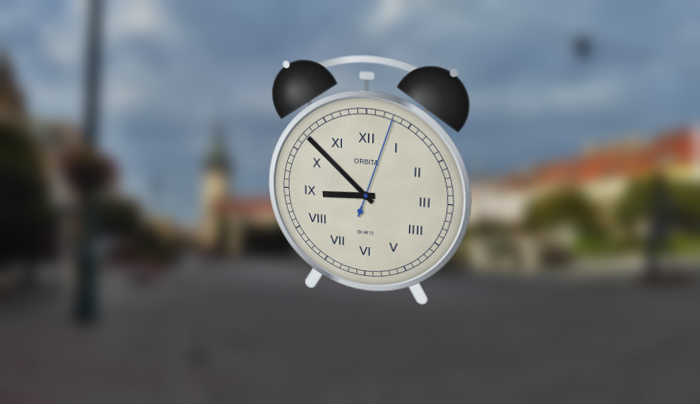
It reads 8:52:03
